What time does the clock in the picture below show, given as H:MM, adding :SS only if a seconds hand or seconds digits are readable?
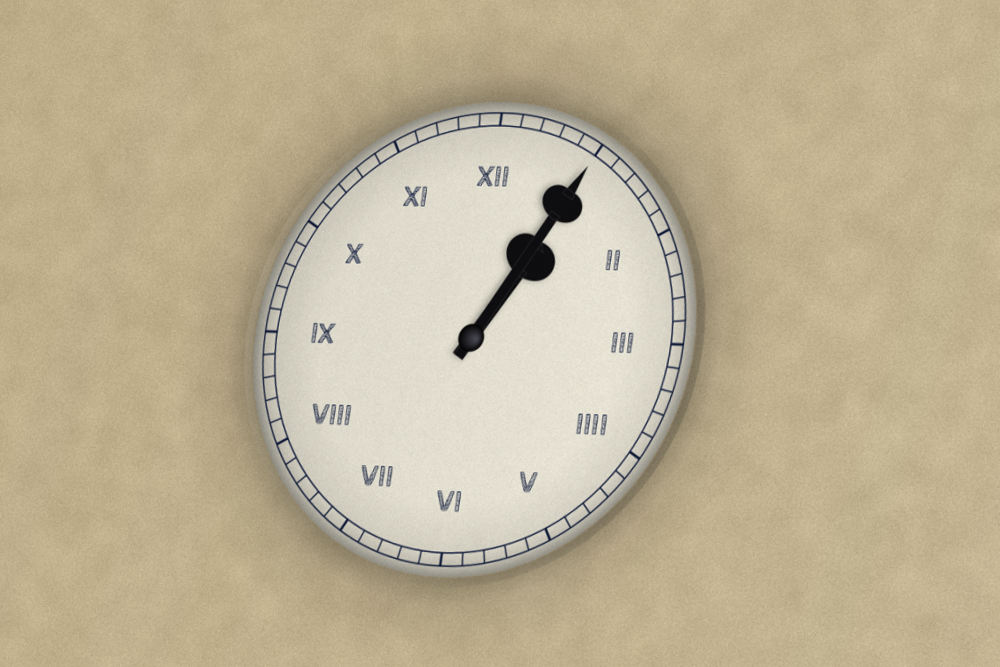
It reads 1:05
